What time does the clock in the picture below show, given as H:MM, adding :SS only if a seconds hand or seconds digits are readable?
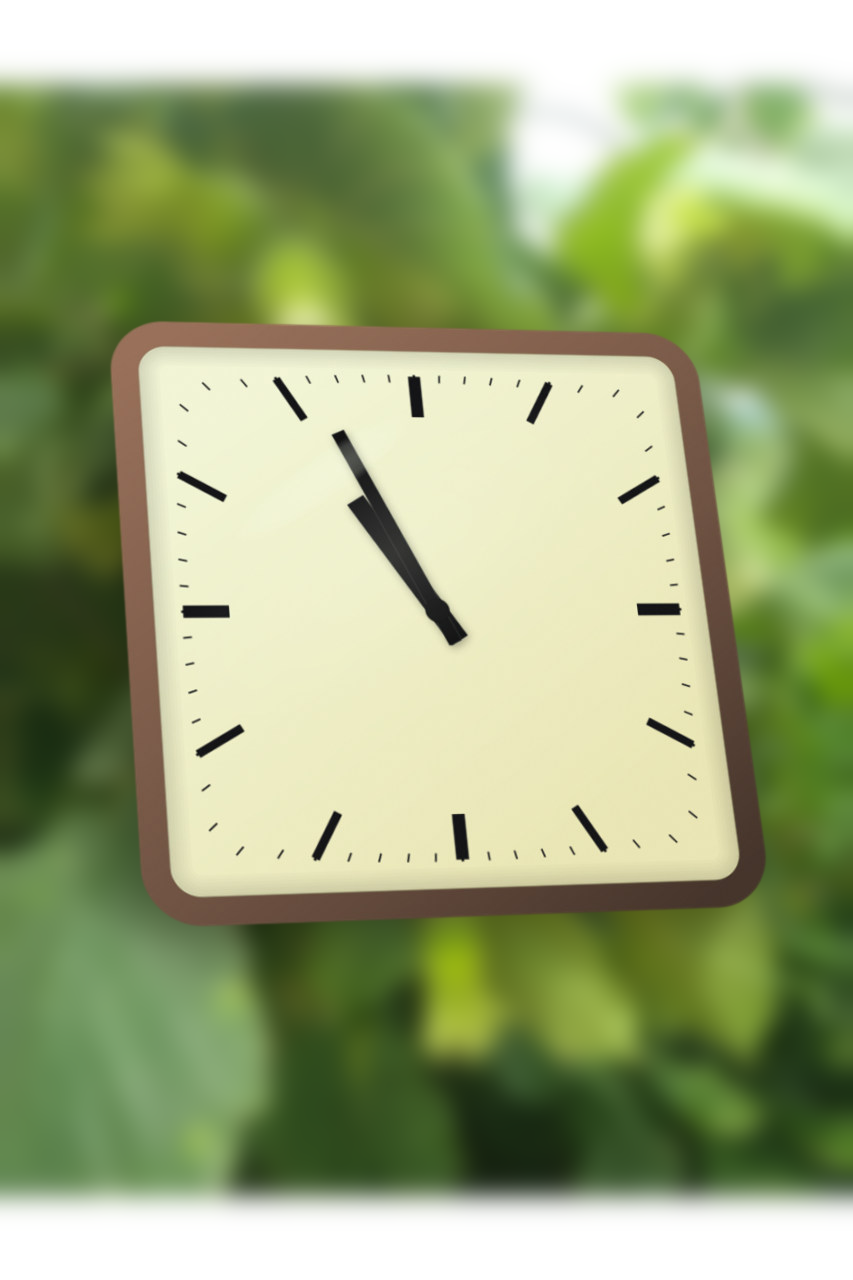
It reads 10:56
